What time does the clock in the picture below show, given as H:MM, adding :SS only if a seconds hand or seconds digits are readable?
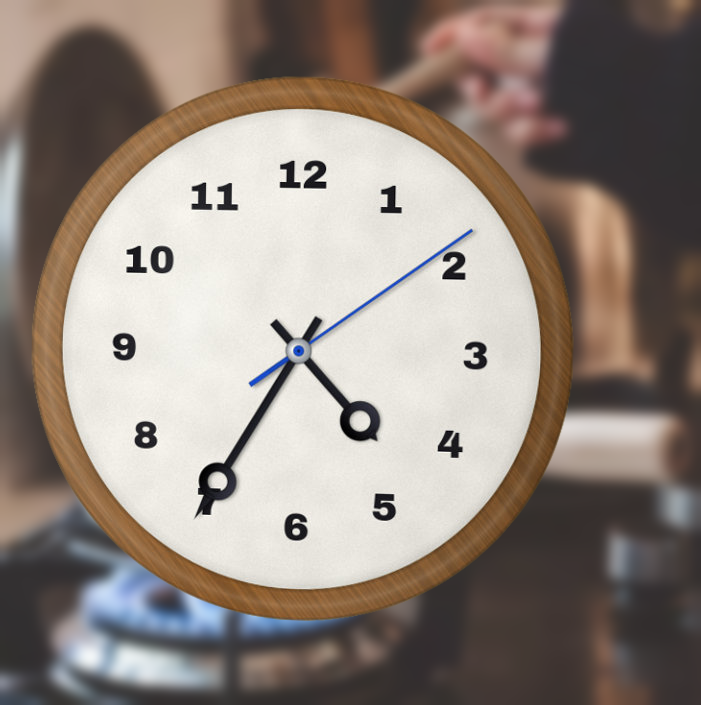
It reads 4:35:09
